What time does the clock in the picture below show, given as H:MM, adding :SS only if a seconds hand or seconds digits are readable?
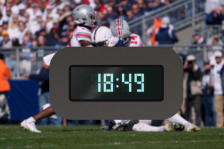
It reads 18:49
